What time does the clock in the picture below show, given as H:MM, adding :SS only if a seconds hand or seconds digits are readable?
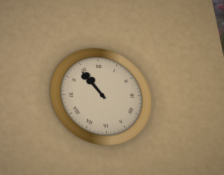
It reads 10:54
